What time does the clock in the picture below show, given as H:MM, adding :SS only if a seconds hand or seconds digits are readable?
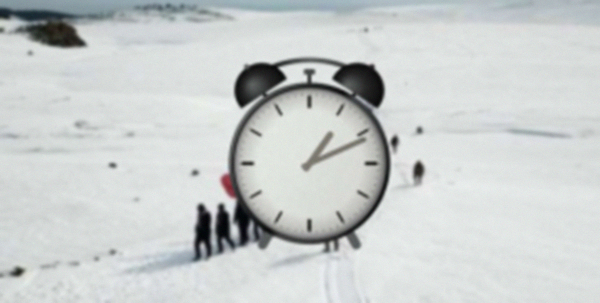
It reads 1:11
